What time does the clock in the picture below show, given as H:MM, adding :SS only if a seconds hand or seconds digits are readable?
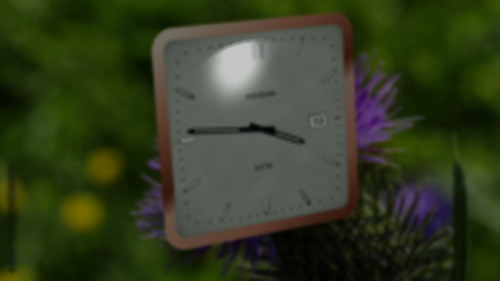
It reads 3:46
